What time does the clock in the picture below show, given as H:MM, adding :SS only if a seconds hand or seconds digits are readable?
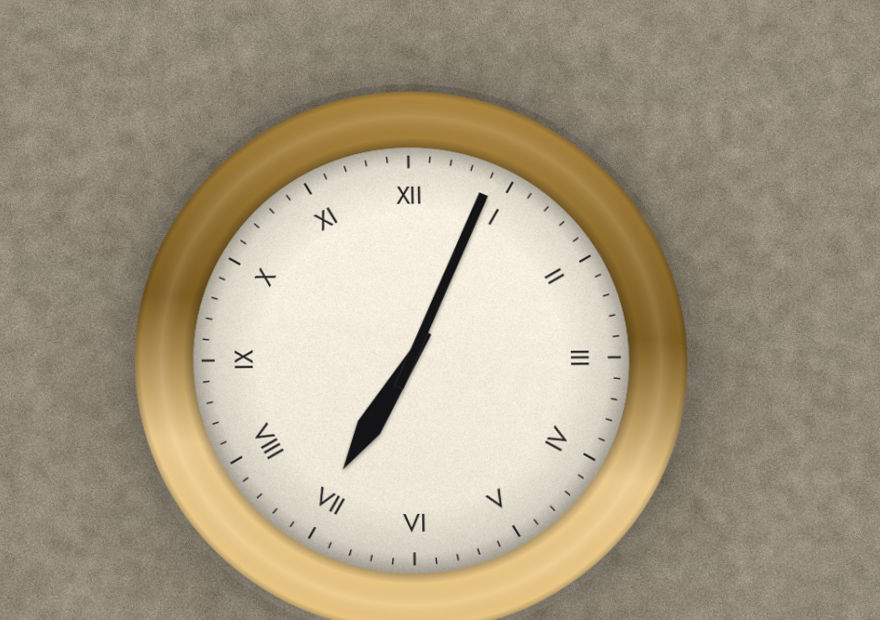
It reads 7:04
